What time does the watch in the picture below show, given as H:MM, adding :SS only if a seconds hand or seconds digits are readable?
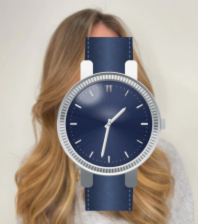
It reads 1:32
